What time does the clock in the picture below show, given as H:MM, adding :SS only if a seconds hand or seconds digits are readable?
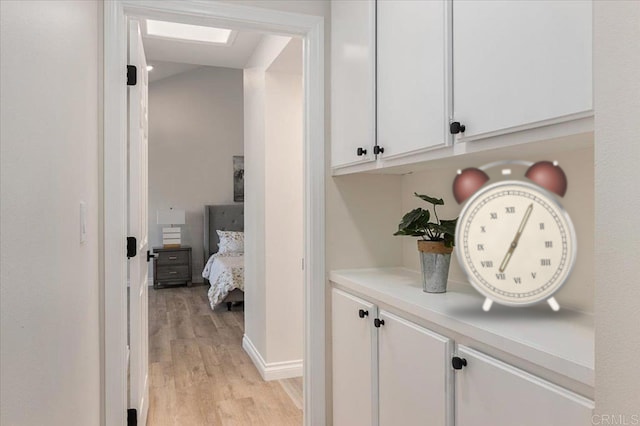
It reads 7:05
